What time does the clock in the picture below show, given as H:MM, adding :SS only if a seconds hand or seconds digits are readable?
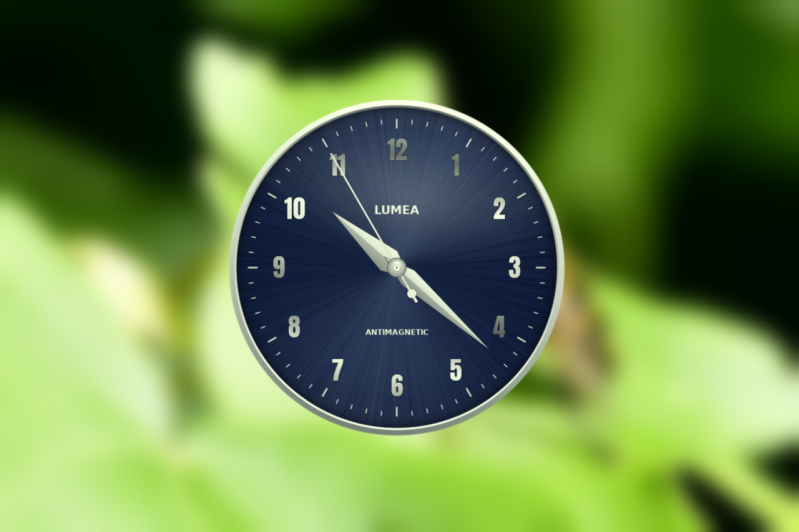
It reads 10:21:55
